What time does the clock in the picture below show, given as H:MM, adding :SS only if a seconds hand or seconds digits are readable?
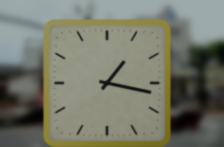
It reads 1:17
